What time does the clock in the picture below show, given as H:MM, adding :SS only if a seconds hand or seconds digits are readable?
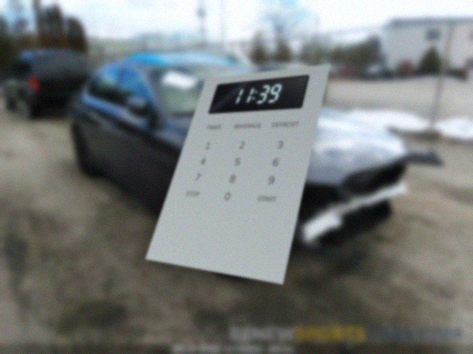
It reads 11:39
